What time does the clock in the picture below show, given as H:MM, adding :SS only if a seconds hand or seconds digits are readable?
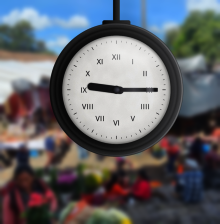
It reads 9:15
